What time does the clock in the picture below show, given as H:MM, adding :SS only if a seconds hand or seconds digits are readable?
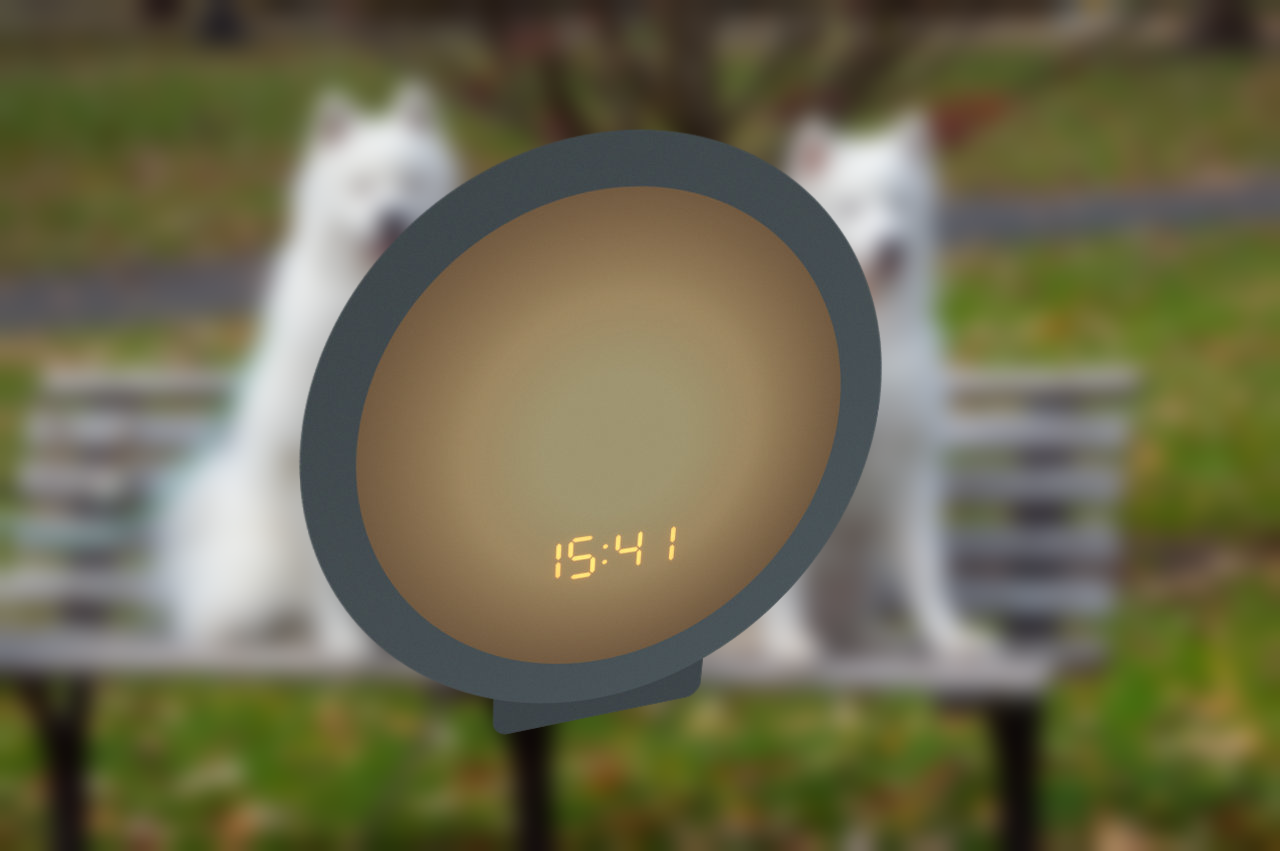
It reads 15:41
